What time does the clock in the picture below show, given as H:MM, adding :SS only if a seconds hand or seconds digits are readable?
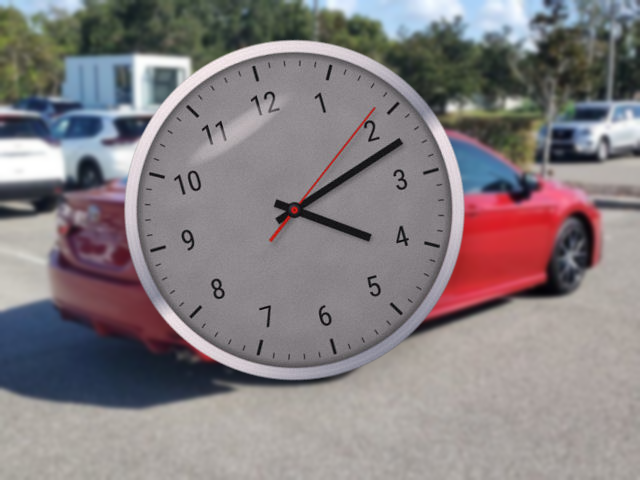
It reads 4:12:09
